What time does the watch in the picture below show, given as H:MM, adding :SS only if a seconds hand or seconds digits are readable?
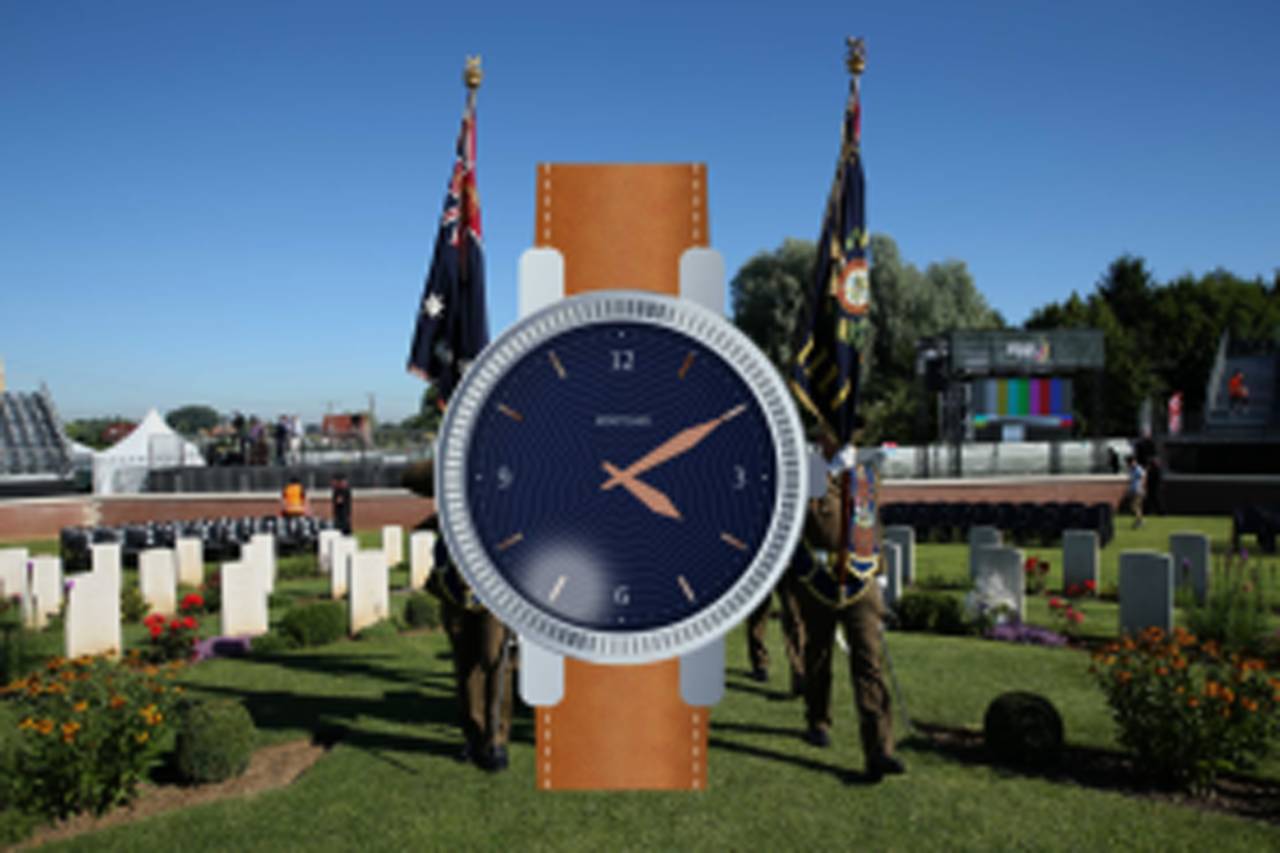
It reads 4:10
